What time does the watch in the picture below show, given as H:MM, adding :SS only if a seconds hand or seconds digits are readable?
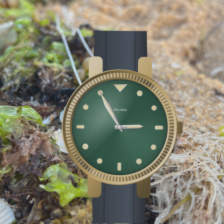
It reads 2:55
